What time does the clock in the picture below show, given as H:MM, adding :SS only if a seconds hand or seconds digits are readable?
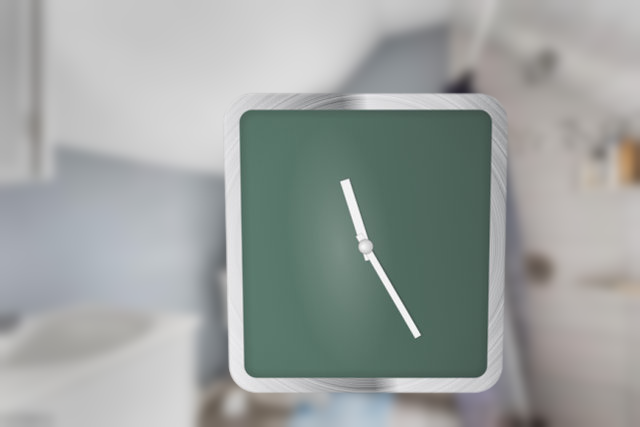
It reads 11:25
